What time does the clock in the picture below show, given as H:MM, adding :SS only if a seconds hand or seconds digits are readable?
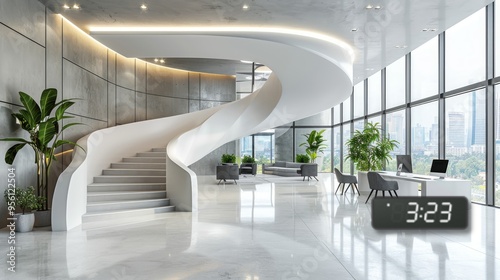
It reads 3:23
